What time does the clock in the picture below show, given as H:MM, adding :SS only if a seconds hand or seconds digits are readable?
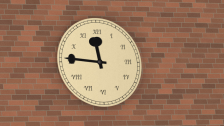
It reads 11:46
